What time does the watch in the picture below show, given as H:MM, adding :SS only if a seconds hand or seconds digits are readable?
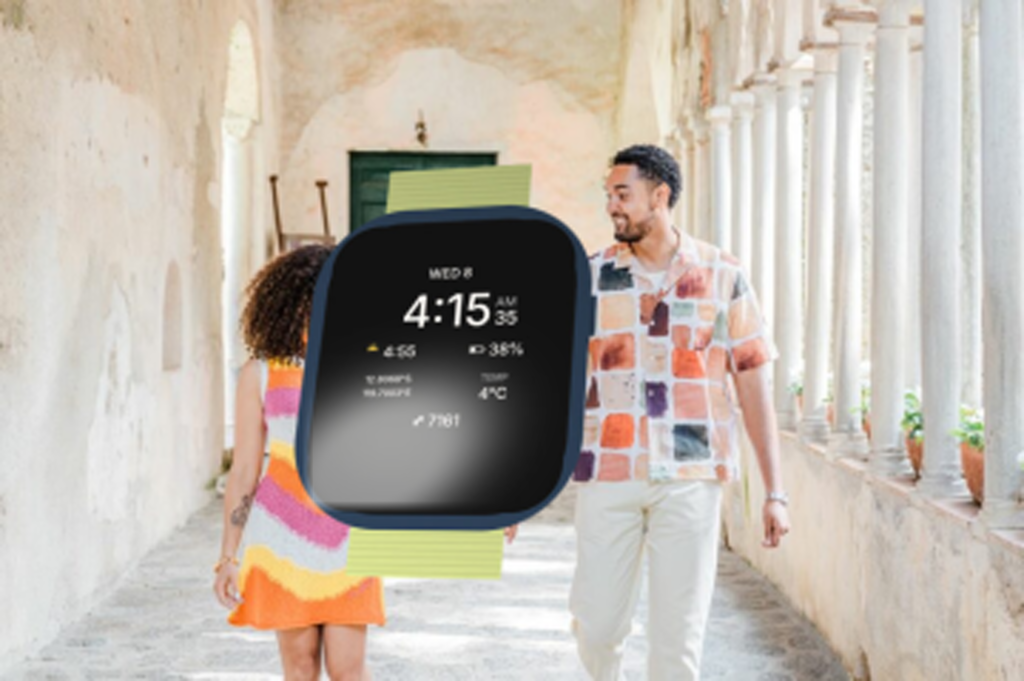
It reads 4:15
